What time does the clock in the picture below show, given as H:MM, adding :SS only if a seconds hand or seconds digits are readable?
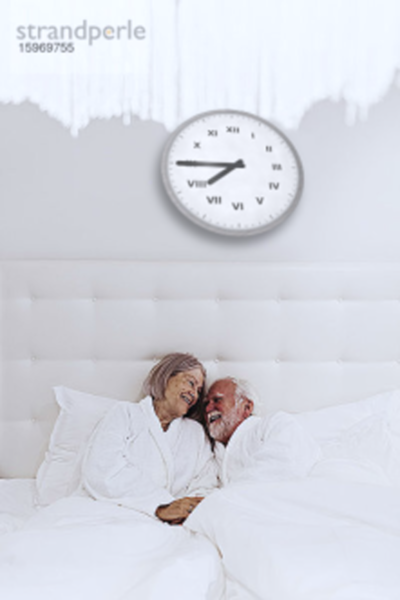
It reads 7:45
